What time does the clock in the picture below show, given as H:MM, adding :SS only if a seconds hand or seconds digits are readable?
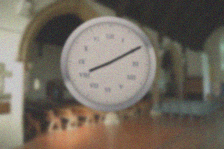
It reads 8:10
